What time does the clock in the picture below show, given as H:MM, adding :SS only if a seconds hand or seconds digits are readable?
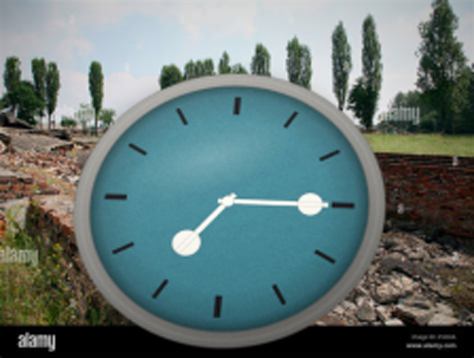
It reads 7:15
